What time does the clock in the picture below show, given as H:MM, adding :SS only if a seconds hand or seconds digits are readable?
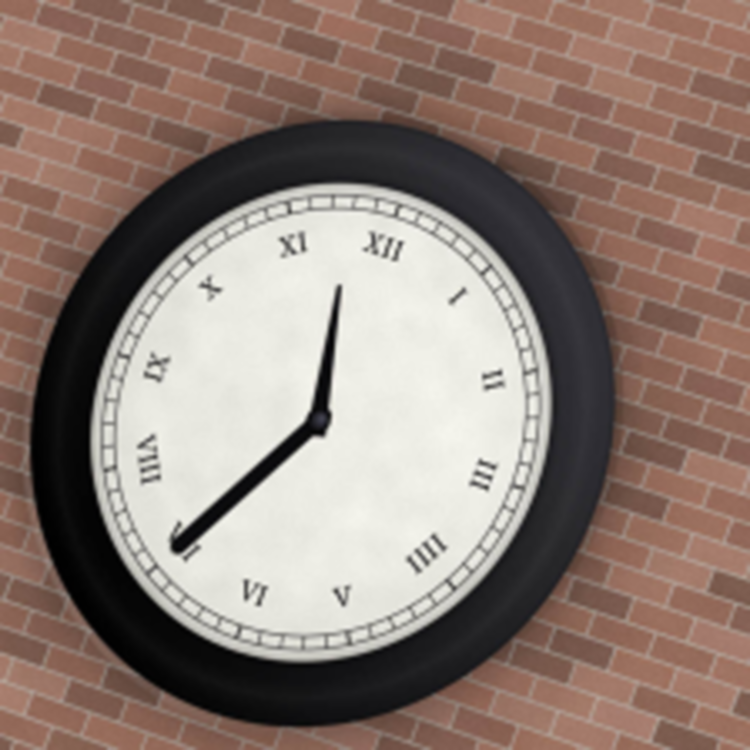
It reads 11:35
